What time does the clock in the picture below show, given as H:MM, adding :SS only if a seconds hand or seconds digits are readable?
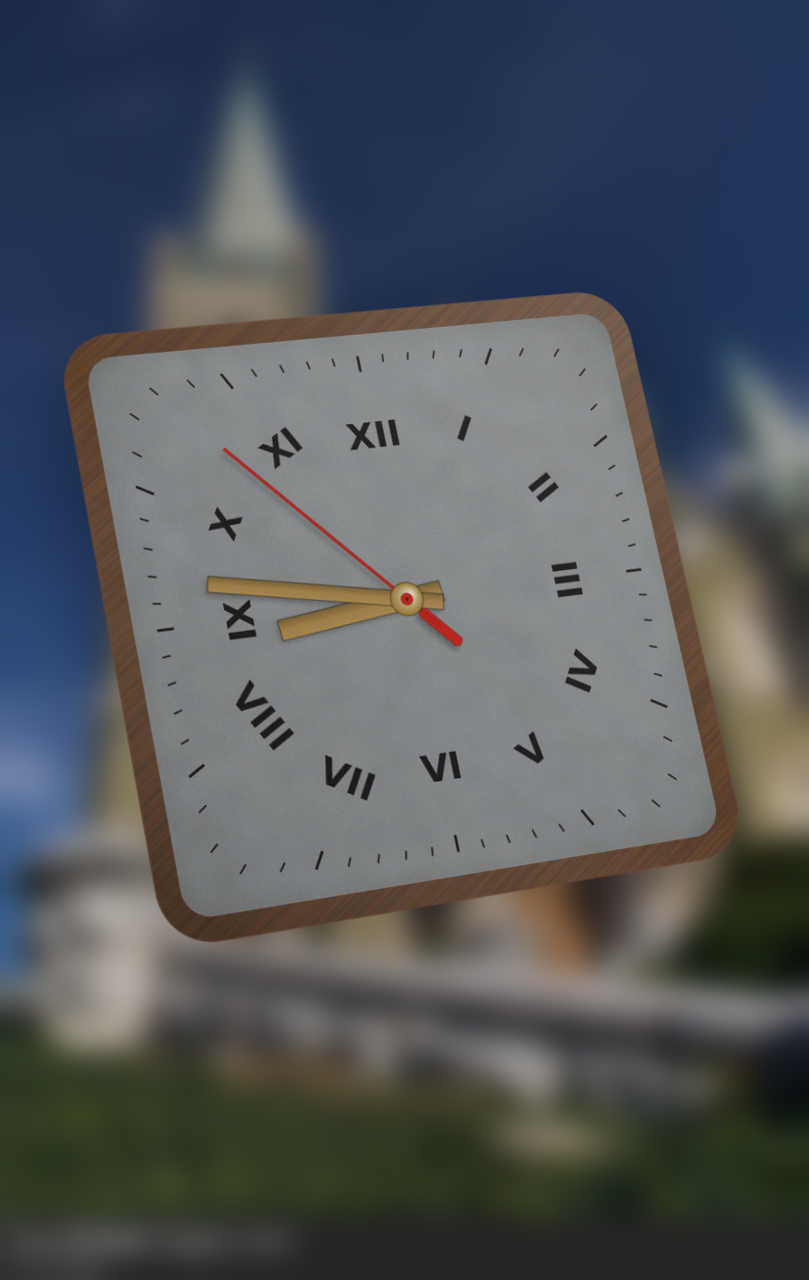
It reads 8:46:53
